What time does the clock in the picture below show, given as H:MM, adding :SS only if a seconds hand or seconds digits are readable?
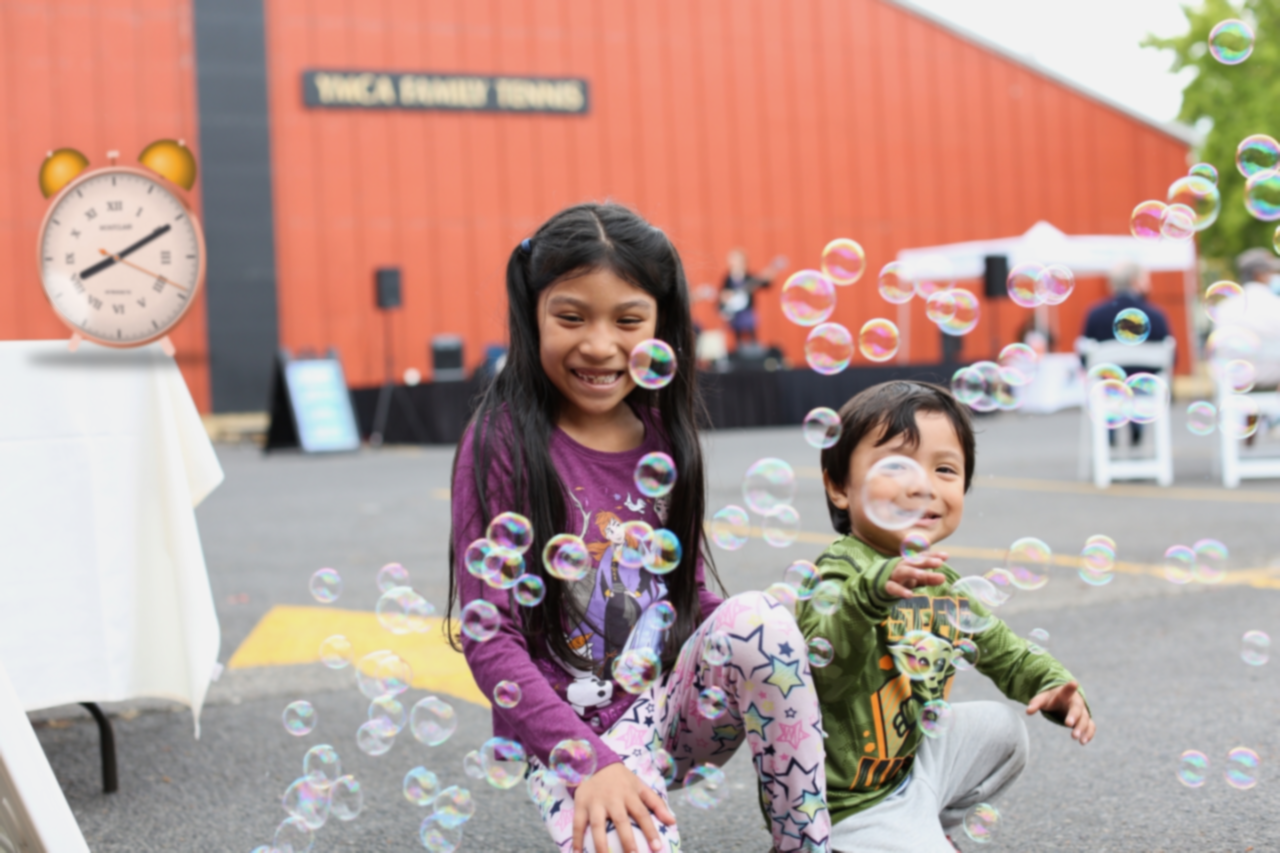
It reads 8:10:19
